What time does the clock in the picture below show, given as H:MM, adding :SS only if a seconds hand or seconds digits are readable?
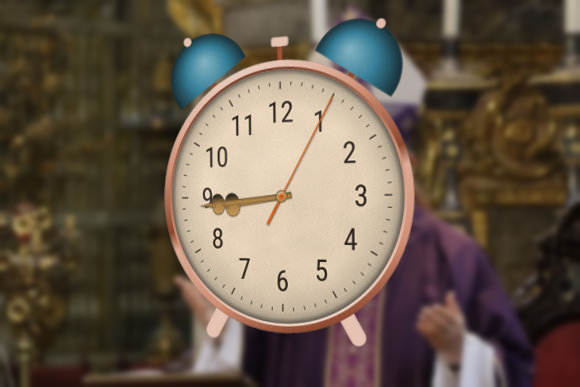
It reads 8:44:05
